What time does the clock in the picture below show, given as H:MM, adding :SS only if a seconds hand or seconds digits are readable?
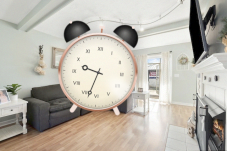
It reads 9:33
